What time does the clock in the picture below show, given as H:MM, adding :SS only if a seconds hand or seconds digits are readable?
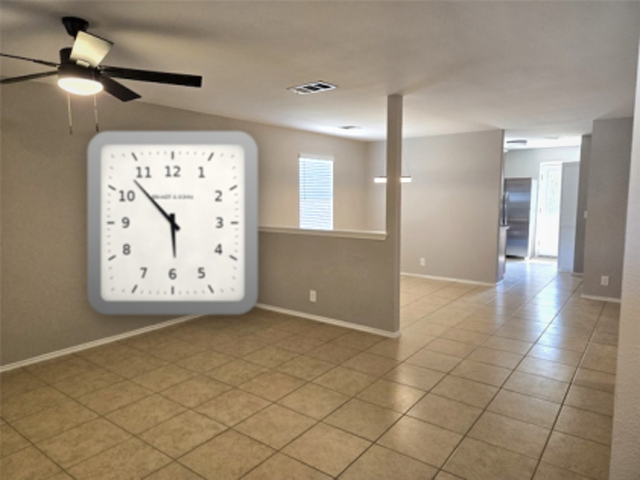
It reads 5:53
